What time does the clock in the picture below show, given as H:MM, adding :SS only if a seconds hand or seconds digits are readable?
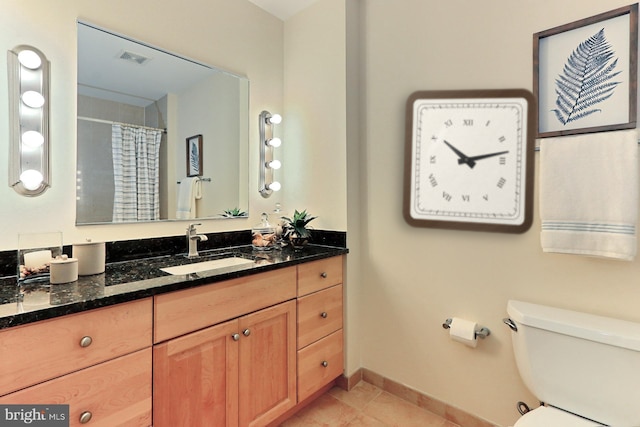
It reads 10:13
